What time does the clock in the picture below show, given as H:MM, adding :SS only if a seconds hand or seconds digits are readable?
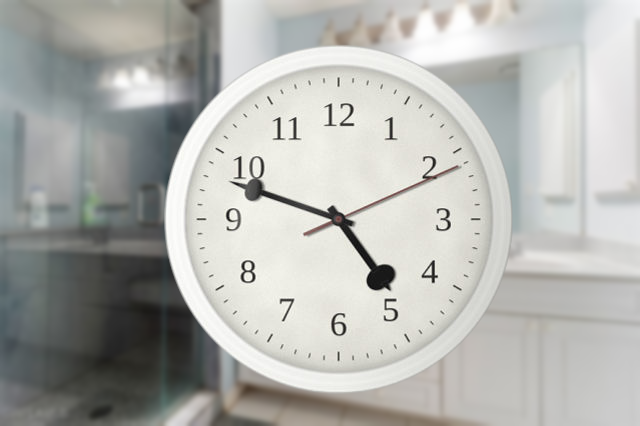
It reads 4:48:11
